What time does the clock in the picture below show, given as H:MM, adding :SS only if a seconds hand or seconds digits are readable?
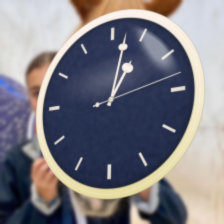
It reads 1:02:13
